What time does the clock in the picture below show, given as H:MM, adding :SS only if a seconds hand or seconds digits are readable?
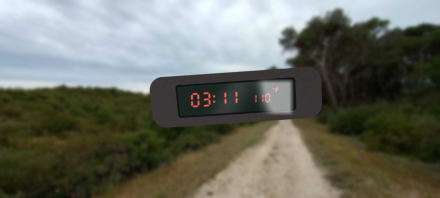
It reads 3:11
